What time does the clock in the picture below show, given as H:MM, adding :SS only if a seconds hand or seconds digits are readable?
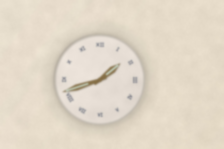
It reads 1:42
